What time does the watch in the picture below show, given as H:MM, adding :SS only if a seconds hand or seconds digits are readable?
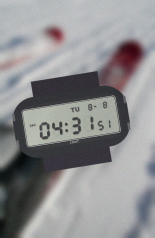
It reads 4:31:51
